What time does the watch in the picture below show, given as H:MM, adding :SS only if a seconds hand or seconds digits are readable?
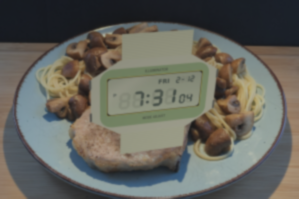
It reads 7:31
